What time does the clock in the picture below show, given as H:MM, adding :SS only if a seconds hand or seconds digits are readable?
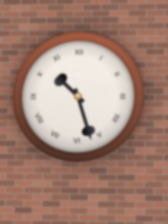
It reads 10:27
